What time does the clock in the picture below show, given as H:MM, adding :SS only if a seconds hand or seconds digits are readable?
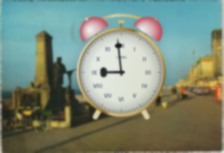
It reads 8:59
